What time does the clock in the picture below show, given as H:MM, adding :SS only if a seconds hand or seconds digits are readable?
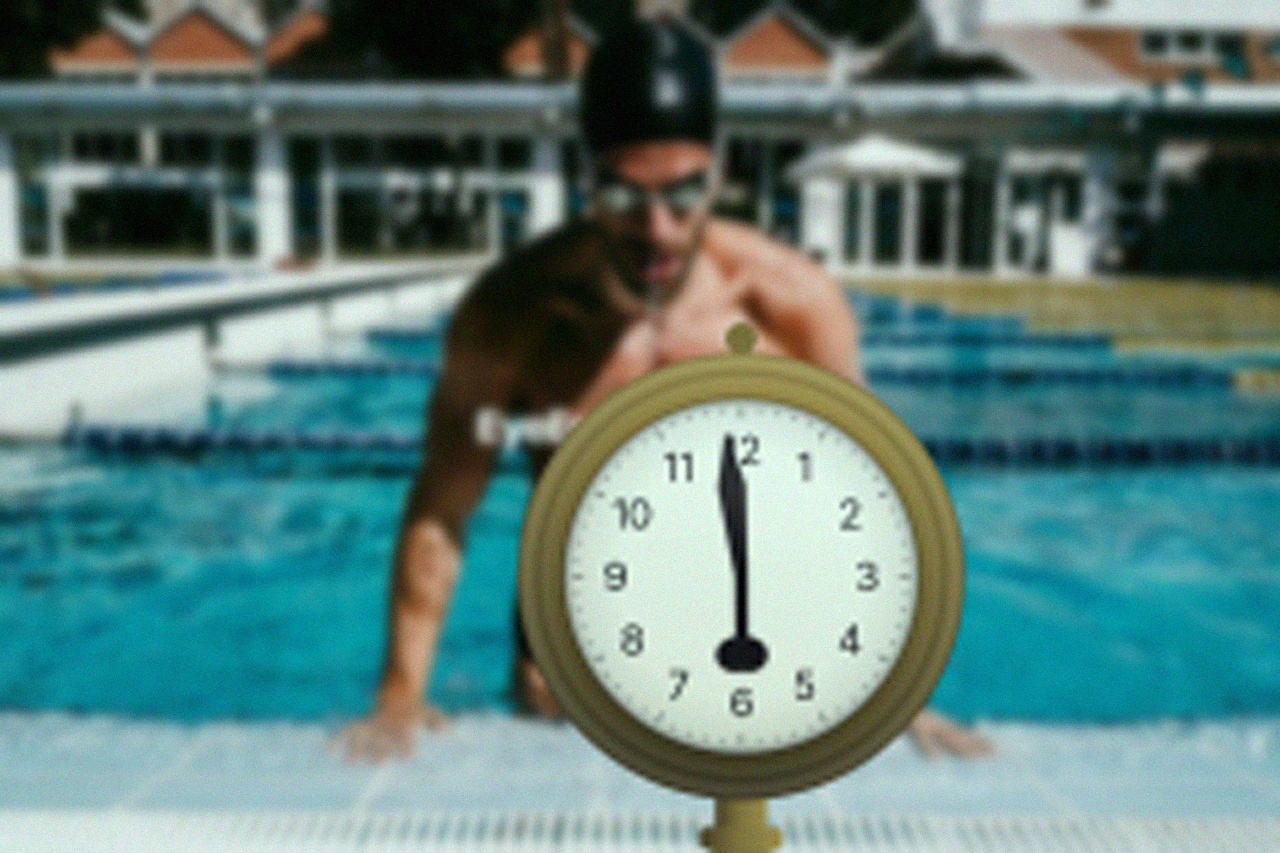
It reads 5:59
